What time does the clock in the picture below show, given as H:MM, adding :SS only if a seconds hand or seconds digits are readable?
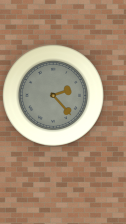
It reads 2:23
